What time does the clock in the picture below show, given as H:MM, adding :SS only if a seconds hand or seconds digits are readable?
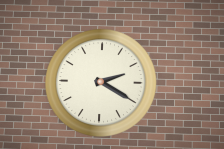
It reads 2:20
